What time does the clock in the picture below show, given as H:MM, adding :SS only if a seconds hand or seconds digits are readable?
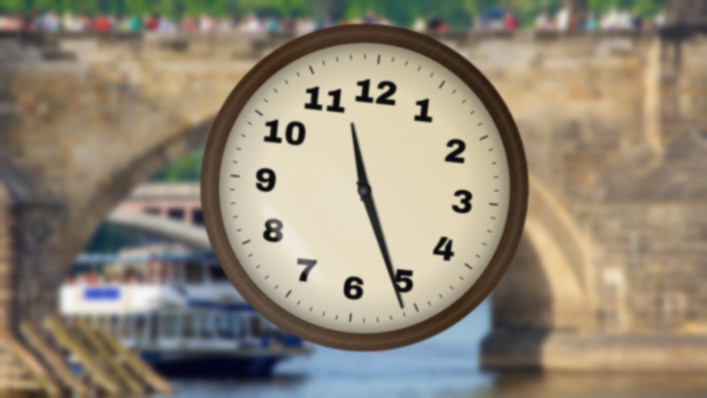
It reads 11:26
